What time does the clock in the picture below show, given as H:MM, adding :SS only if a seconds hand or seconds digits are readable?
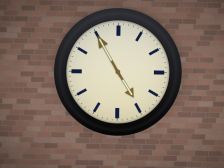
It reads 4:55
